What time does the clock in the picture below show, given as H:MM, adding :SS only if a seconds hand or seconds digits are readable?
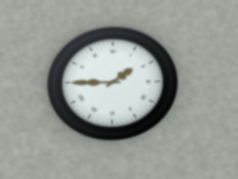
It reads 1:45
